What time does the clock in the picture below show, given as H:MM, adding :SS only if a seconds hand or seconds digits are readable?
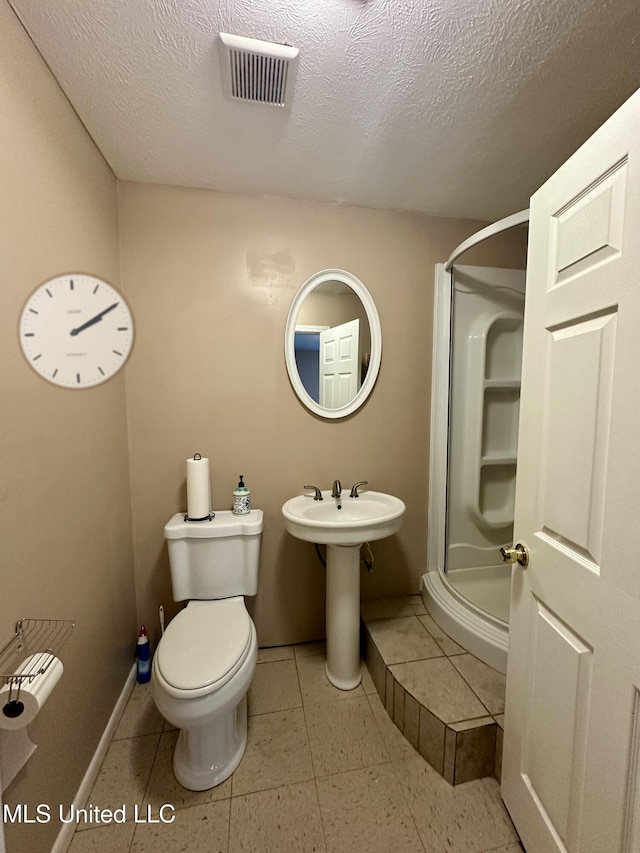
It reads 2:10
